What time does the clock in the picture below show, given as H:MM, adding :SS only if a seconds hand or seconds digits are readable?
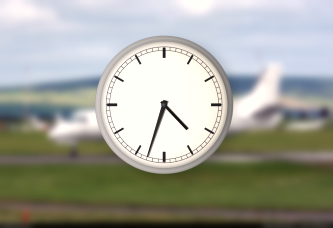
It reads 4:33
